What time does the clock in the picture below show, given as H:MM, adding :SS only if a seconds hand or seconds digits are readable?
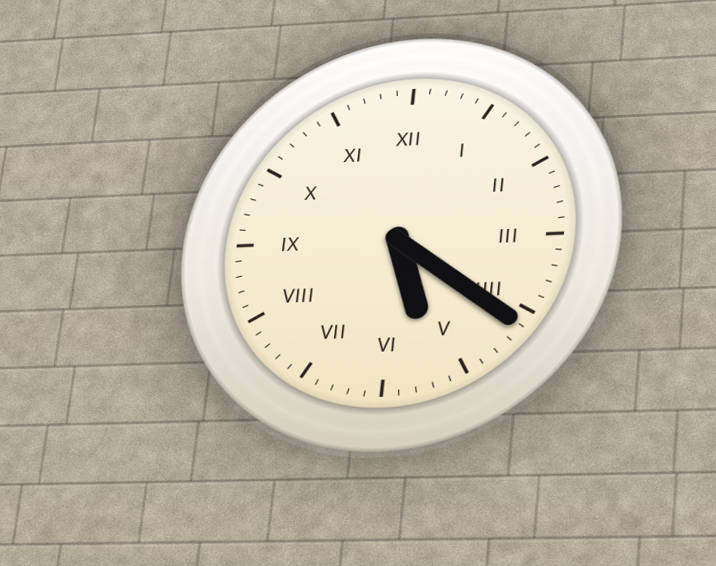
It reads 5:21
